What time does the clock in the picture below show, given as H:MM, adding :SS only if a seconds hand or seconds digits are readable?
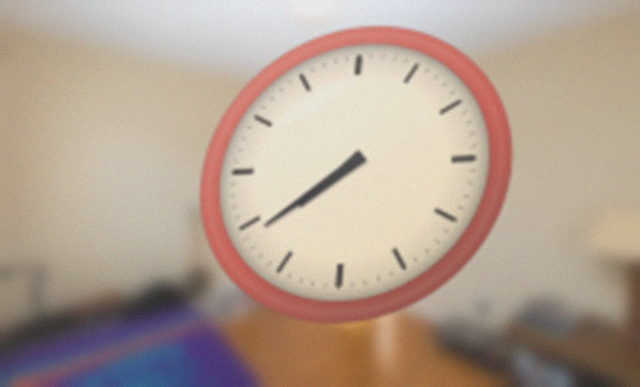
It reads 7:39
